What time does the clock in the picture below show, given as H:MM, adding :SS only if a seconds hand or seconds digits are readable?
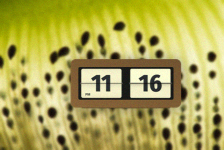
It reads 11:16
